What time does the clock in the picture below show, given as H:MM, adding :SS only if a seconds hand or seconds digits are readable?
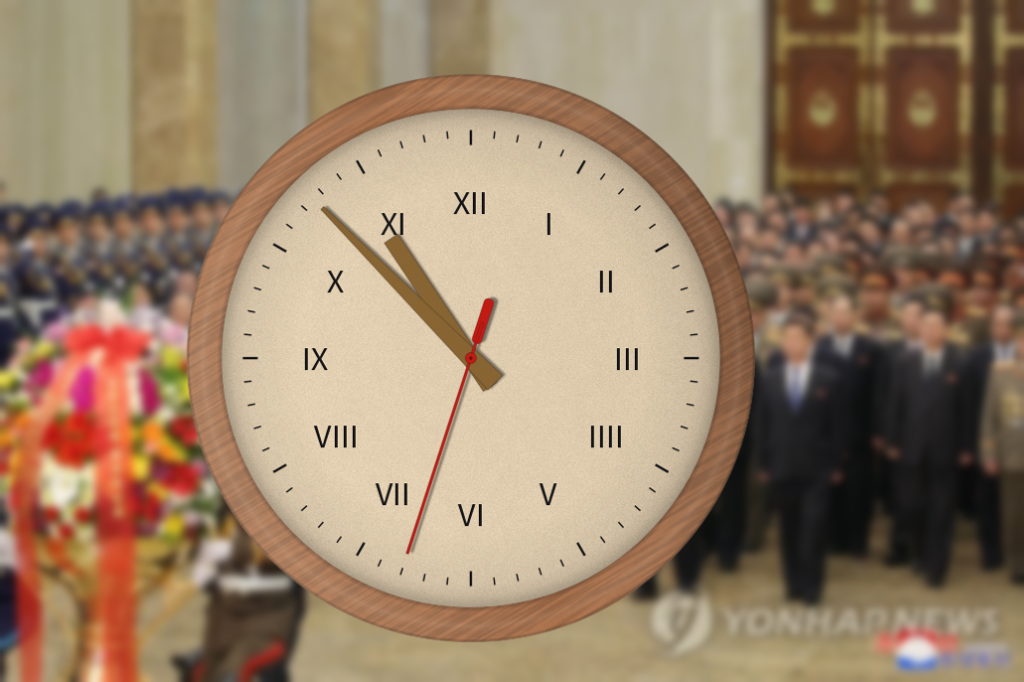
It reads 10:52:33
